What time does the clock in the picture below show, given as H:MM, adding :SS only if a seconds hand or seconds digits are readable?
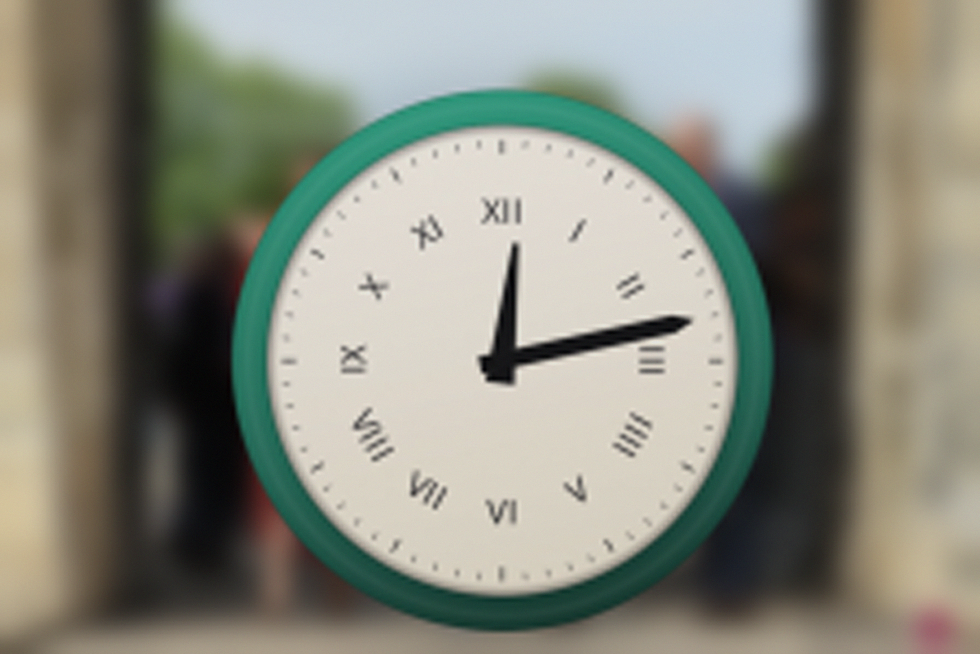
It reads 12:13
